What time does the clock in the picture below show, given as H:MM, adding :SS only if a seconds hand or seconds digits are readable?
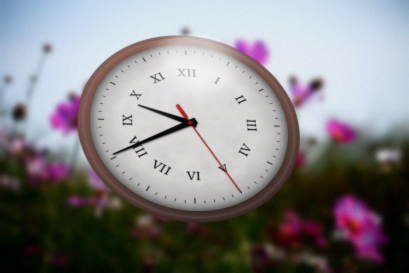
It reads 9:40:25
